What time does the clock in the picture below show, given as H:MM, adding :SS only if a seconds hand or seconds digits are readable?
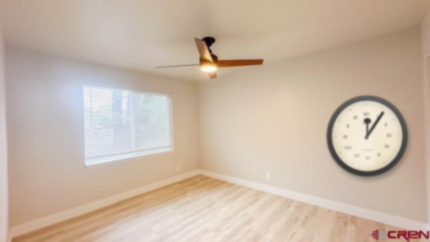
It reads 12:06
